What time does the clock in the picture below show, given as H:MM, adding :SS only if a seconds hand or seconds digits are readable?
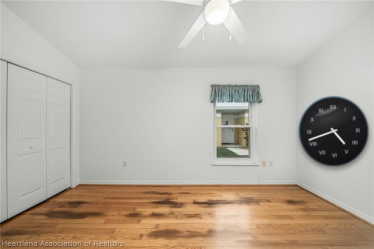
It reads 4:42
